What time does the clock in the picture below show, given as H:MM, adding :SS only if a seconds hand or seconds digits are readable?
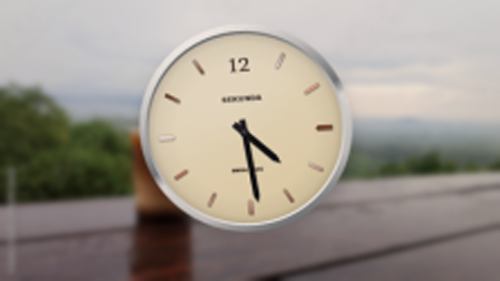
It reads 4:29
